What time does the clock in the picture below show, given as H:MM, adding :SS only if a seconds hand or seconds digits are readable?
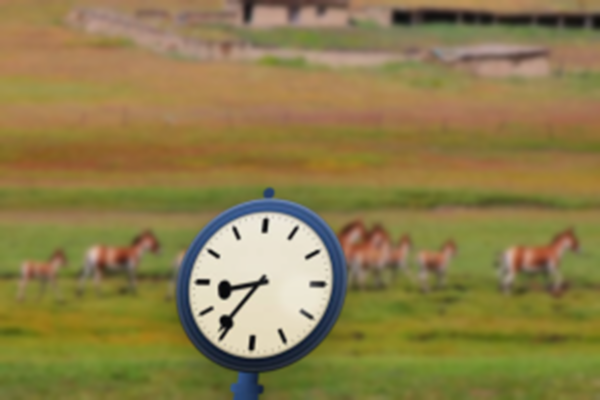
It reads 8:36
